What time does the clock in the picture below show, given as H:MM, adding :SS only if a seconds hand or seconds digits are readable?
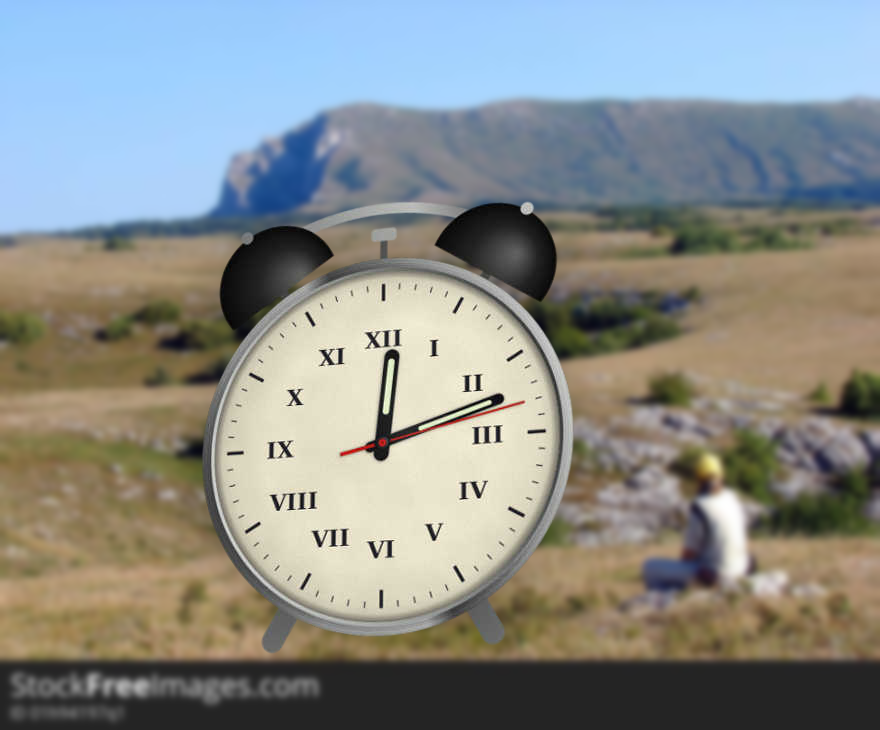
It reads 12:12:13
